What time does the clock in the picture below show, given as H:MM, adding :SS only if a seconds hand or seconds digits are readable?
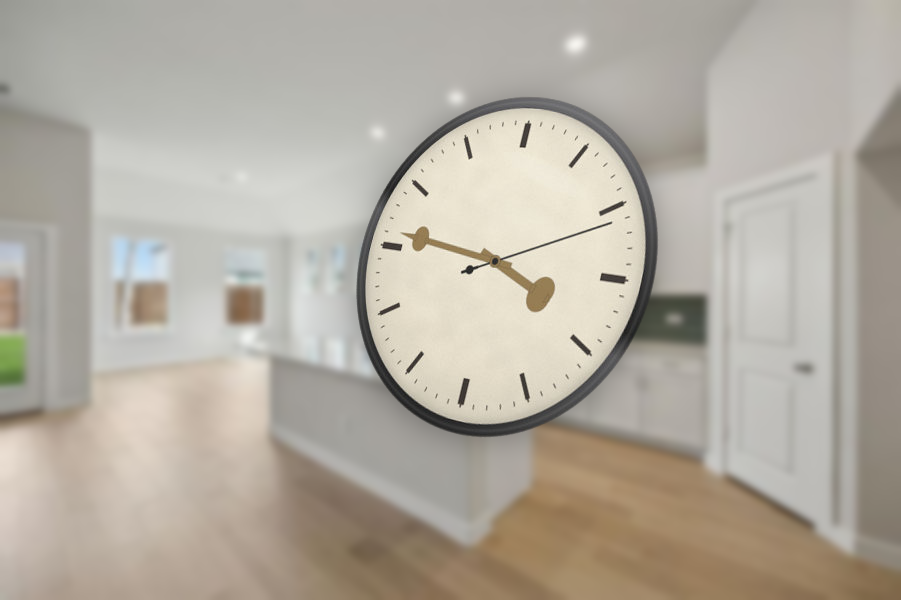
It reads 3:46:11
